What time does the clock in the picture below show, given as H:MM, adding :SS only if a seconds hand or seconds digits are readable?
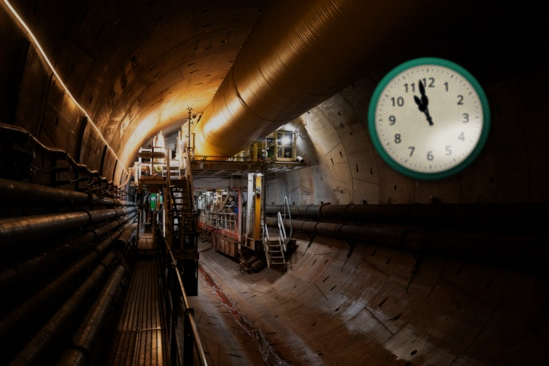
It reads 10:58
